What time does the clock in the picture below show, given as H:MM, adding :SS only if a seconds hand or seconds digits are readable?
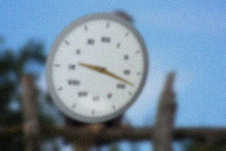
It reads 9:18
